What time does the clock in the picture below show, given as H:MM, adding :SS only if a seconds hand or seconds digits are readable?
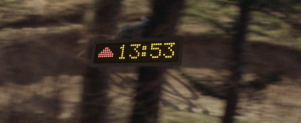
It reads 13:53
